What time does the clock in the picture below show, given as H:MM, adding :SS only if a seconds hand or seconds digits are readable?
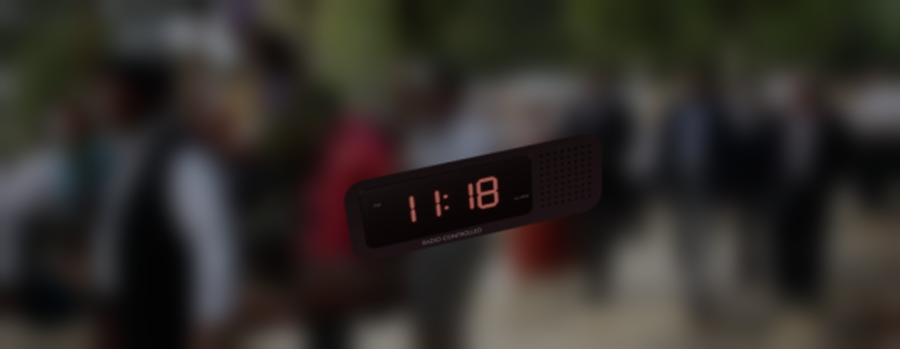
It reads 11:18
